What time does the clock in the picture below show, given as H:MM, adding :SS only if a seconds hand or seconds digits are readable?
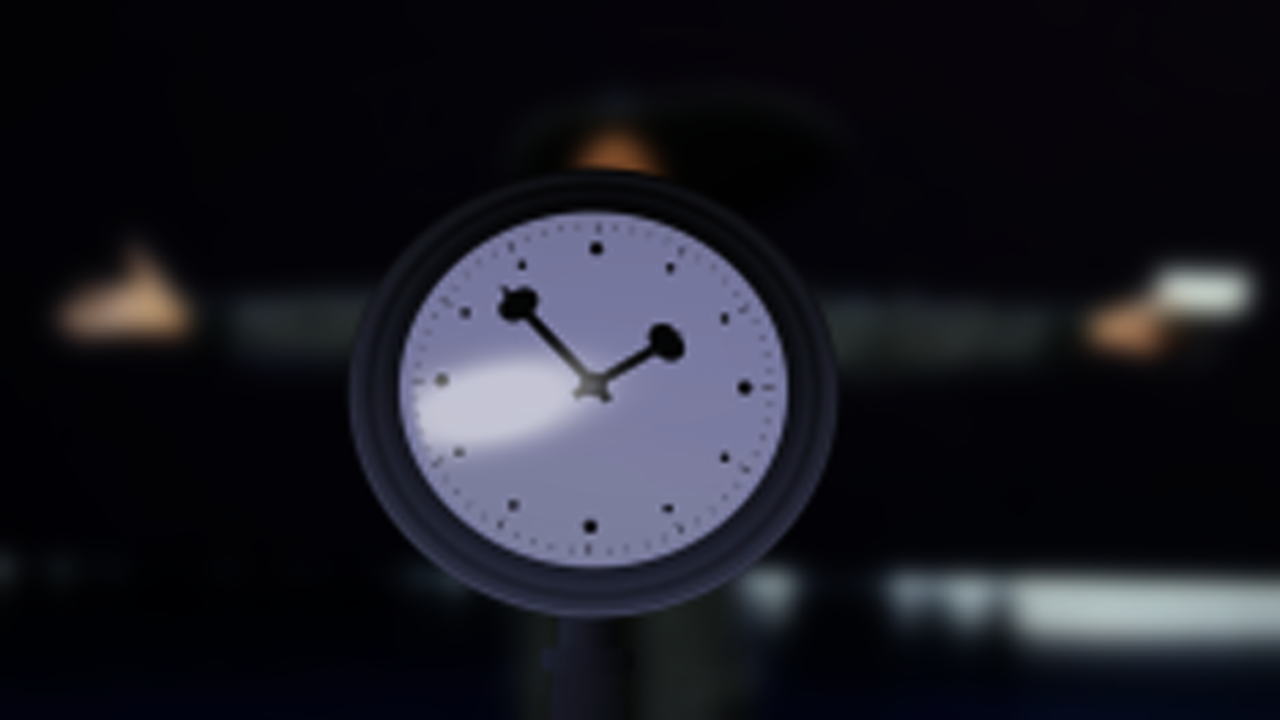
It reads 1:53
